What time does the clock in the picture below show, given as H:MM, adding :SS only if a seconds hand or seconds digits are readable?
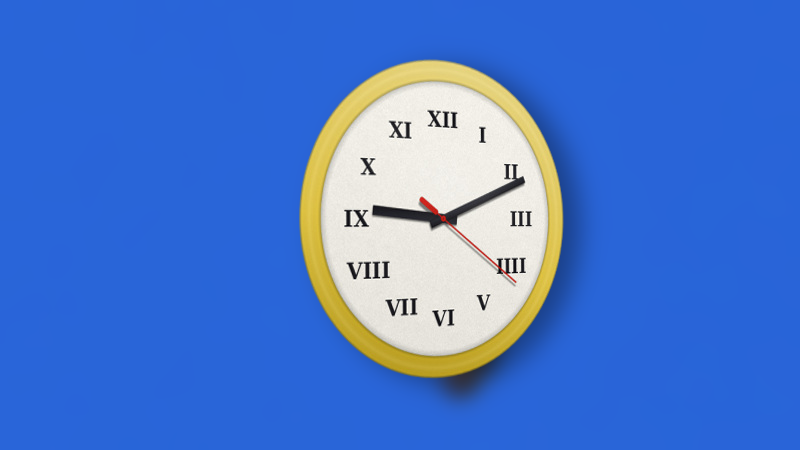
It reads 9:11:21
